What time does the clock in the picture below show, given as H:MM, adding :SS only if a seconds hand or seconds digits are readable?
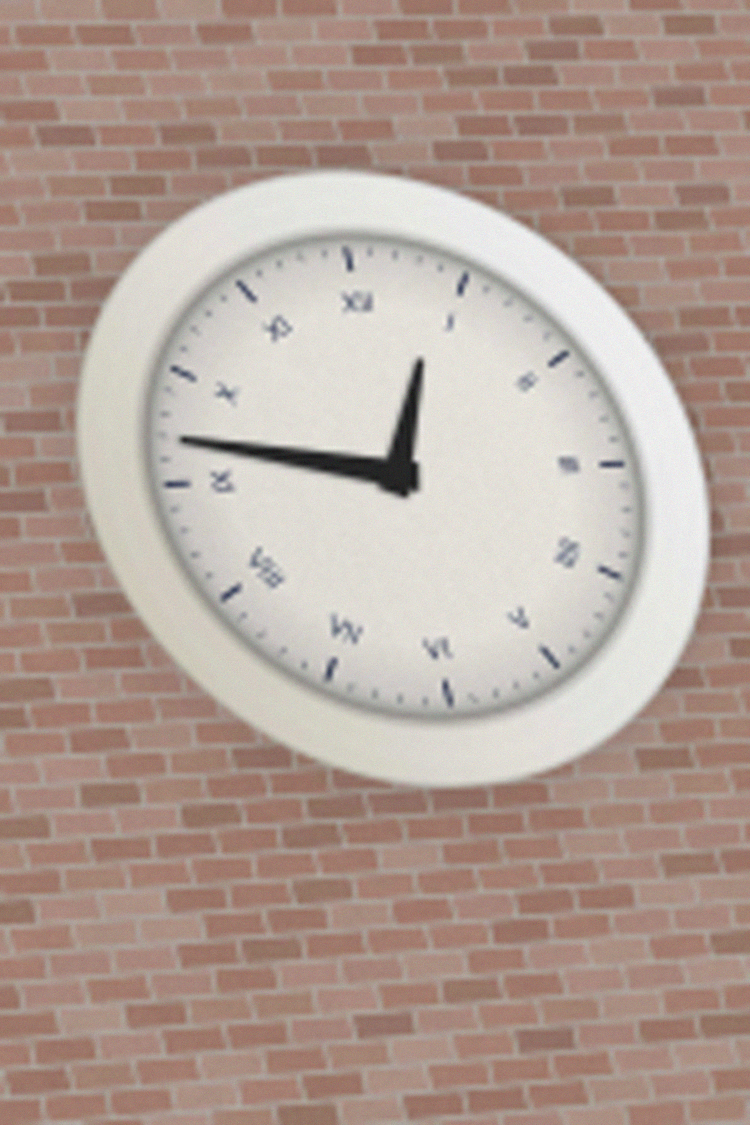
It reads 12:47
